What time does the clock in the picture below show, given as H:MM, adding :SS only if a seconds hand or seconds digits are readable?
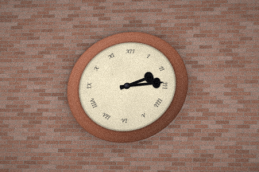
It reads 2:14
